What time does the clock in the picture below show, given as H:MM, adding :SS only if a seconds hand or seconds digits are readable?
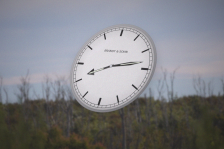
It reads 8:13
